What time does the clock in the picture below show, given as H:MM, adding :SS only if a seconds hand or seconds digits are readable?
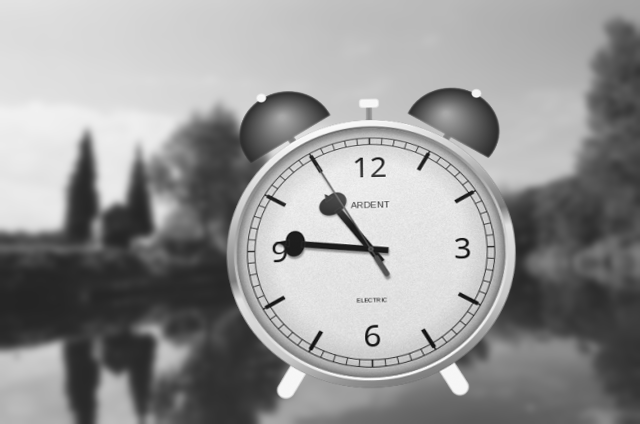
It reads 10:45:55
